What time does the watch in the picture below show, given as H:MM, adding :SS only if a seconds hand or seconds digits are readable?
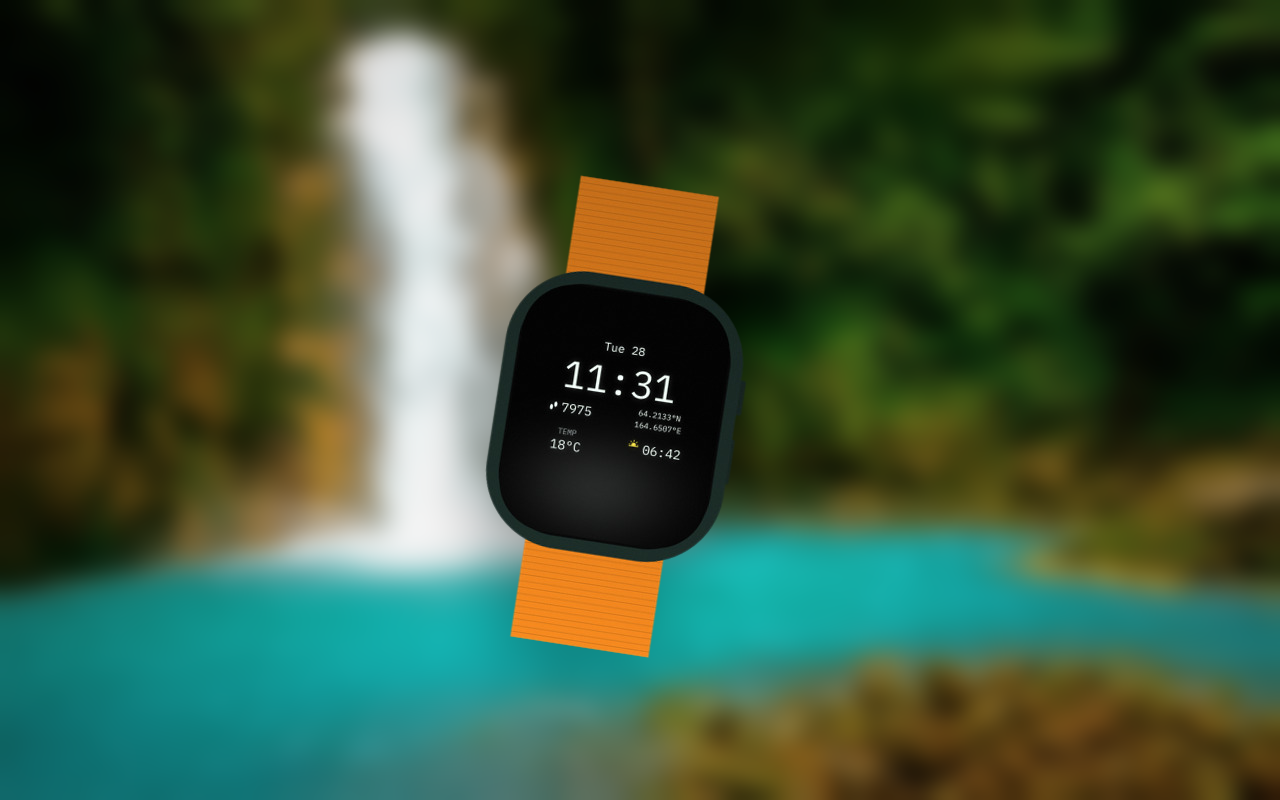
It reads 11:31
